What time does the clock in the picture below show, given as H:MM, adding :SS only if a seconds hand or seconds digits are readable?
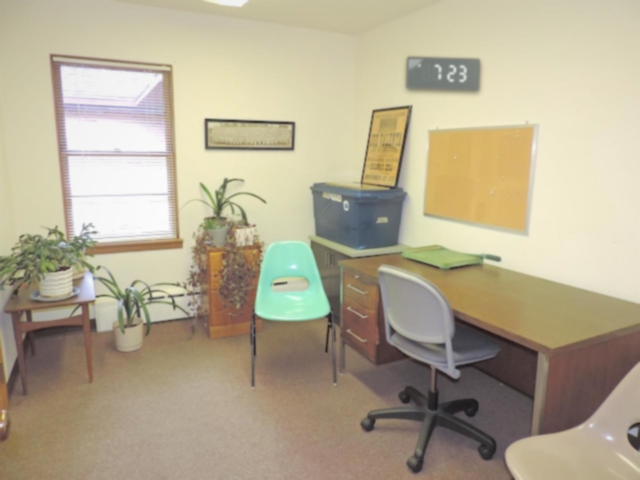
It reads 7:23
